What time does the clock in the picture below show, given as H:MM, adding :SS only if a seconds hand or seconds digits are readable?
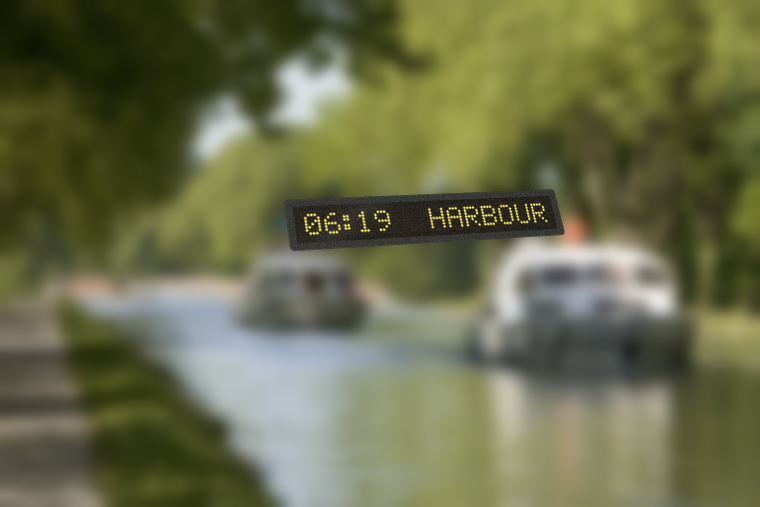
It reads 6:19
